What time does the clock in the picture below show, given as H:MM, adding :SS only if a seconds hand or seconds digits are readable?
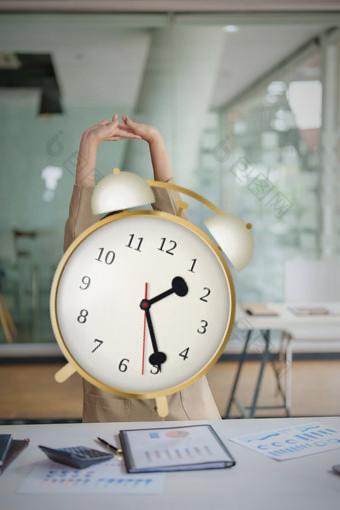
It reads 1:24:27
